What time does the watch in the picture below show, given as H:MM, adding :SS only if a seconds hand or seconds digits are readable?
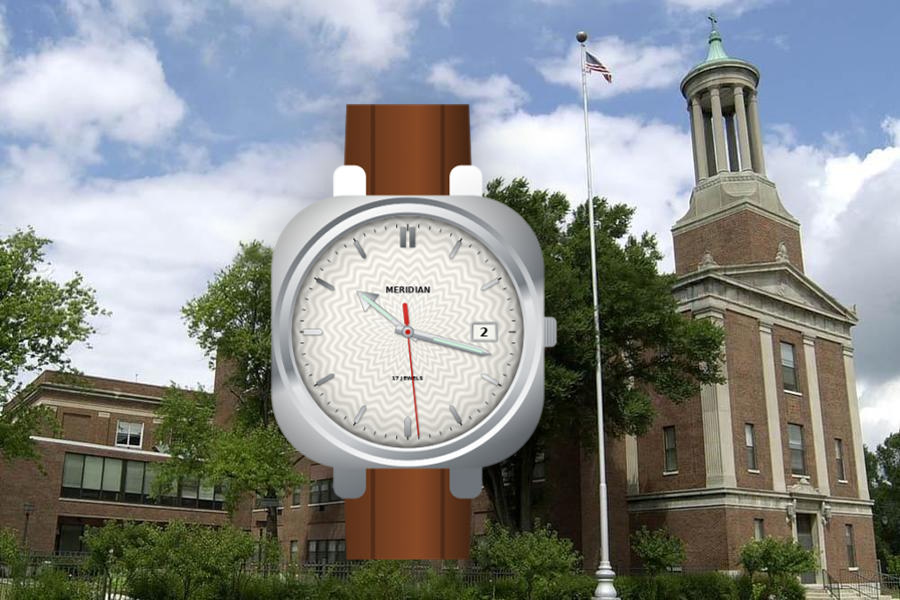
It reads 10:17:29
